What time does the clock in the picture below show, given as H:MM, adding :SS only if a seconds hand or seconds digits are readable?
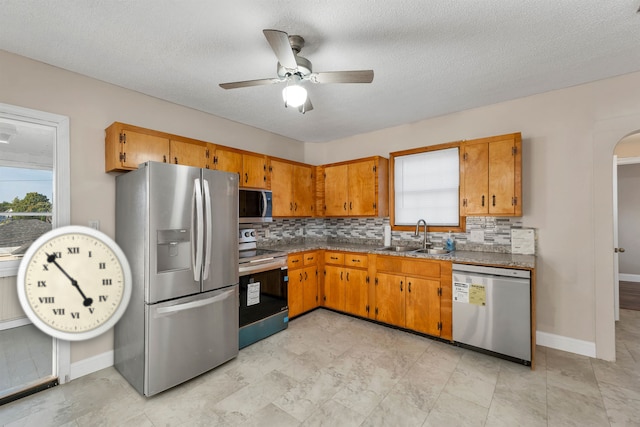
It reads 4:53
